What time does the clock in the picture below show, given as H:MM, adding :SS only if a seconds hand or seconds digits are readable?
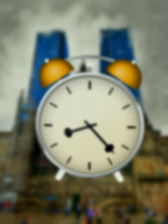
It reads 8:23
